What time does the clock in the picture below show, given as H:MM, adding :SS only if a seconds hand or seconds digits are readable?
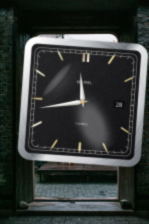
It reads 11:43
